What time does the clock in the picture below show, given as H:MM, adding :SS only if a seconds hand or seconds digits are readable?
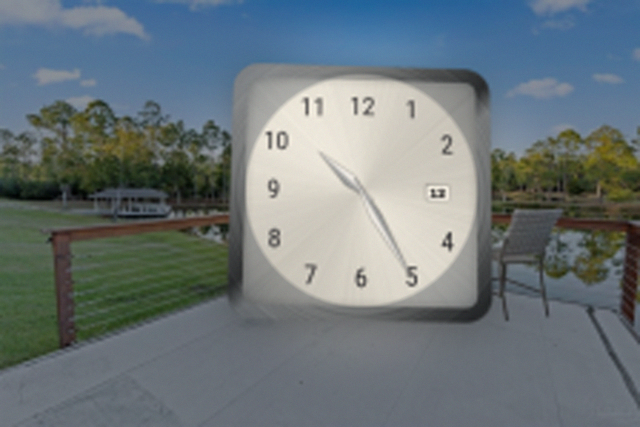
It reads 10:25
